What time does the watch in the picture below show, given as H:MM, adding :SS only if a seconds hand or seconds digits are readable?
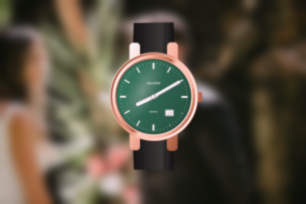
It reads 8:10
